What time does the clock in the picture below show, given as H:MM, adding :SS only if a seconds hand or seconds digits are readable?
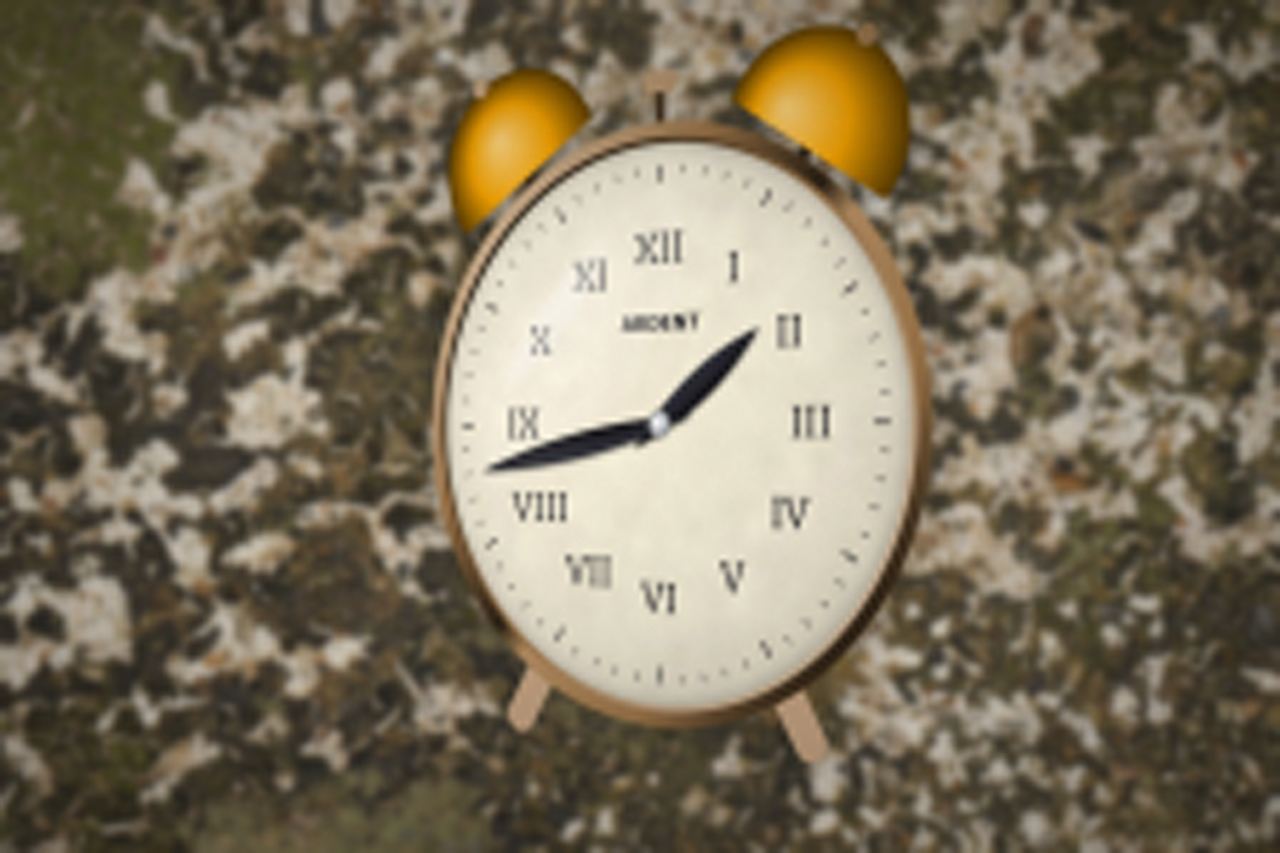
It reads 1:43
